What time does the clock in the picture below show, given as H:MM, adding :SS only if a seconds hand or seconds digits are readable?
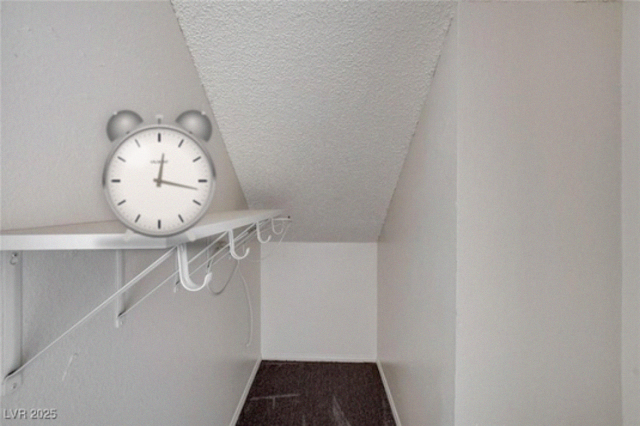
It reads 12:17
